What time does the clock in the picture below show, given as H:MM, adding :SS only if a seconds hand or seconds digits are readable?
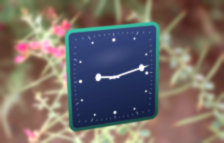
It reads 9:13
